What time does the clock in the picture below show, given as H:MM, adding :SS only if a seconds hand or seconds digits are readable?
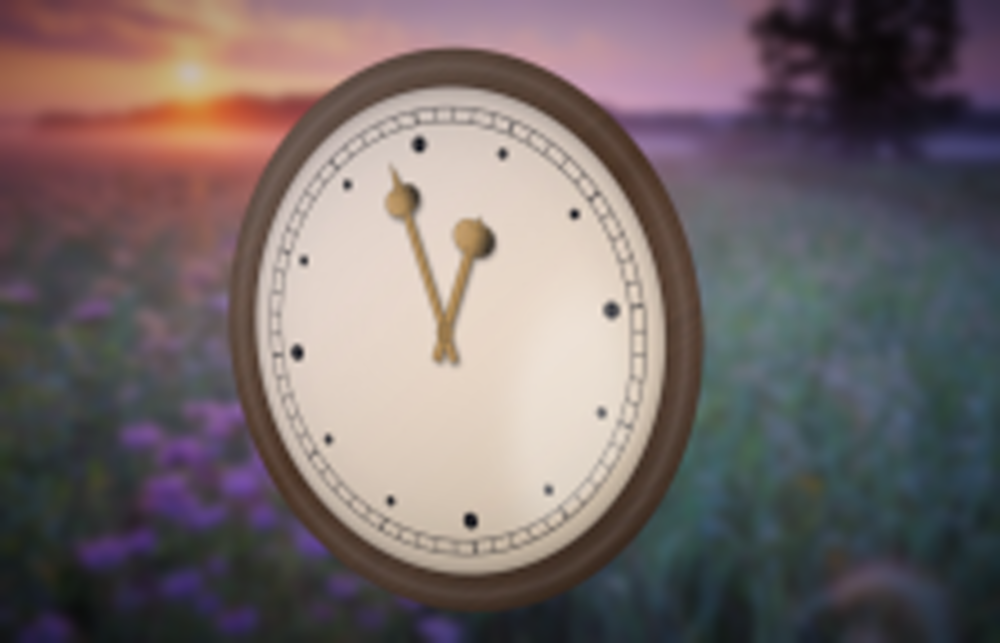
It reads 12:58
